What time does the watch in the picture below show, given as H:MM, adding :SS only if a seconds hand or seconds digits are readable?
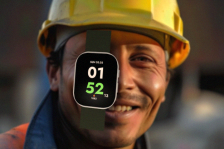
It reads 1:52
